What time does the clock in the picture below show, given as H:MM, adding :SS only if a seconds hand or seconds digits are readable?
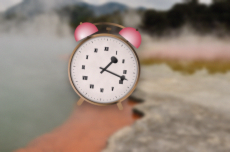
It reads 1:18
